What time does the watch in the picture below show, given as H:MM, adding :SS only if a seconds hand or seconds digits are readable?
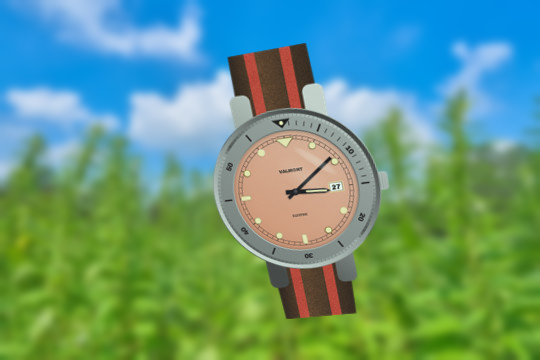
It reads 3:09
